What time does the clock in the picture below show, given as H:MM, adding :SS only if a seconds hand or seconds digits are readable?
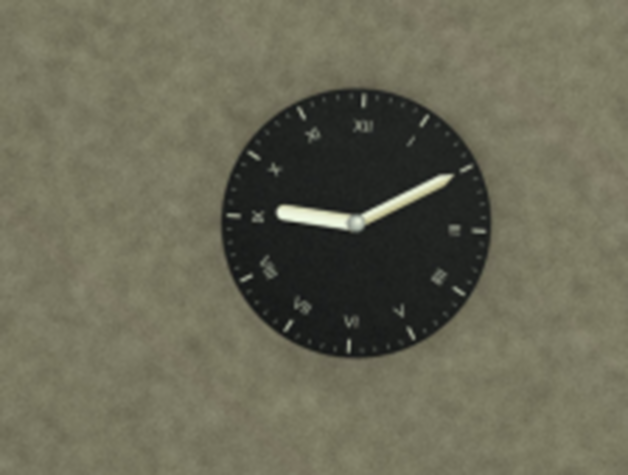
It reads 9:10
